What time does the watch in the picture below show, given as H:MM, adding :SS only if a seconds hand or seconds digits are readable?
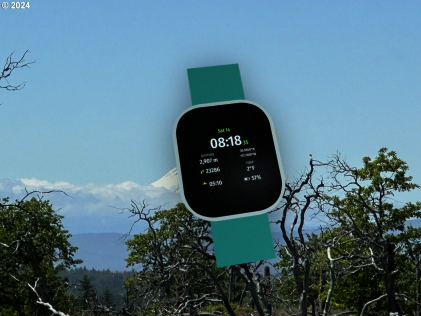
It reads 8:18
